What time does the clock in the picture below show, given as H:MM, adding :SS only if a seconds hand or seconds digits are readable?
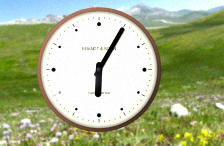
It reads 6:05
